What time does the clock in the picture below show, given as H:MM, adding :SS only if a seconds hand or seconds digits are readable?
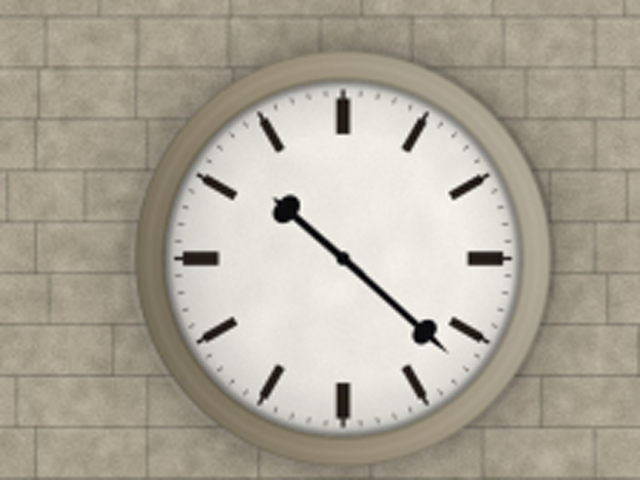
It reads 10:22
